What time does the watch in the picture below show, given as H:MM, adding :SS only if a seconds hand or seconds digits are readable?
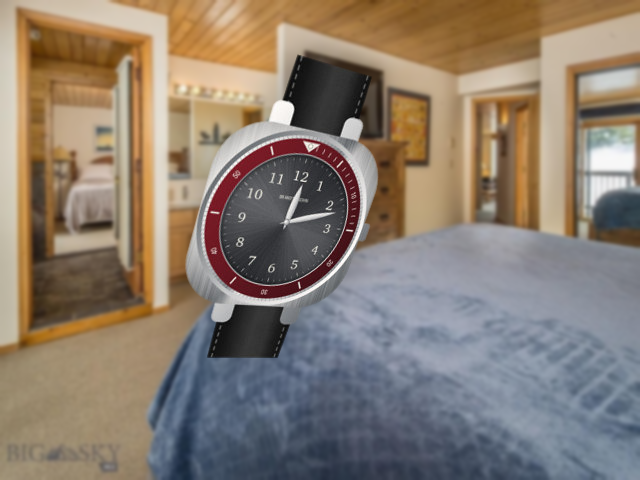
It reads 12:12
